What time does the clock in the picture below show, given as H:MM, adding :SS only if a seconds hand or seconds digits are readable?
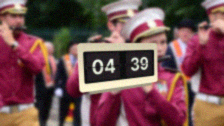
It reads 4:39
